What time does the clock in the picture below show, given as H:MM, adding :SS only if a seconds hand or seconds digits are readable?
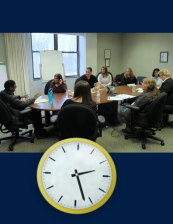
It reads 2:27
